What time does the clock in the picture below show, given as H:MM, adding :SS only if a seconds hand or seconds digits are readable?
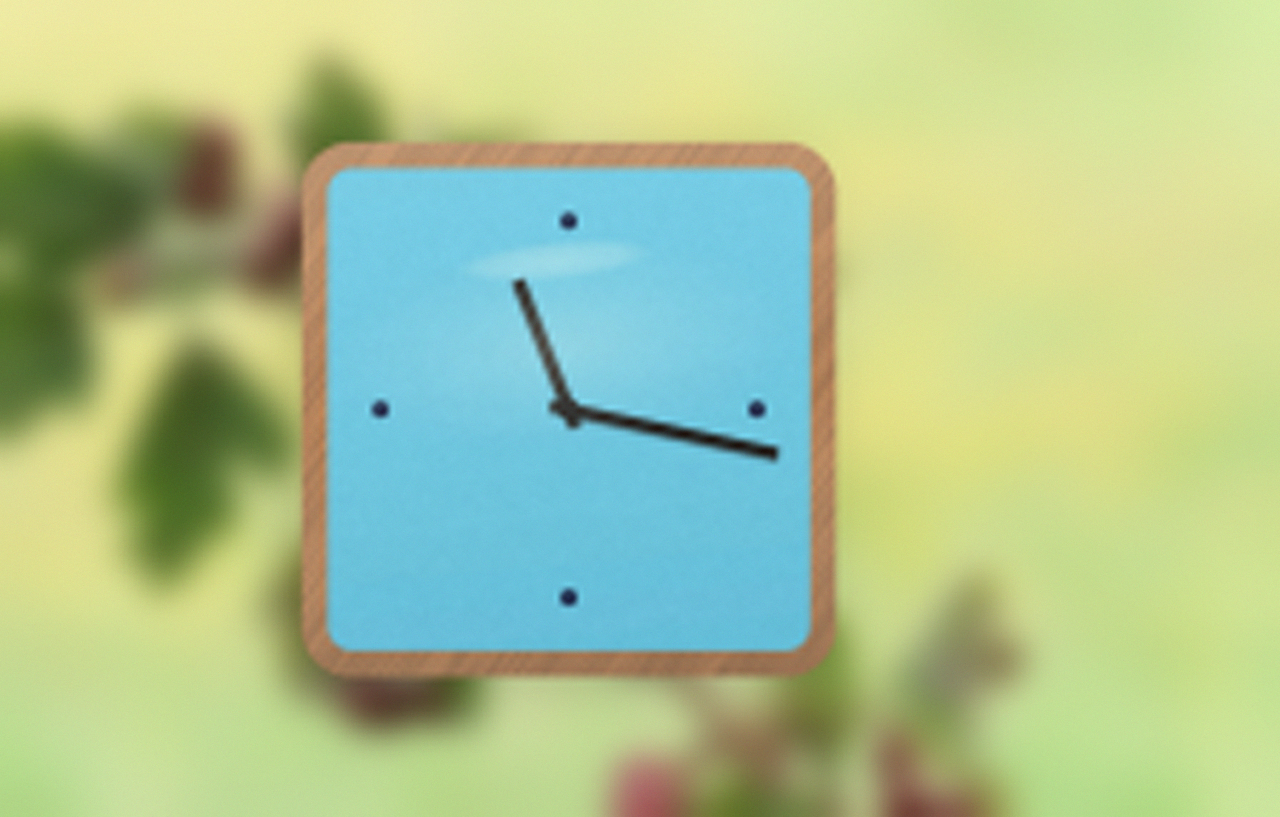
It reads 11:17
